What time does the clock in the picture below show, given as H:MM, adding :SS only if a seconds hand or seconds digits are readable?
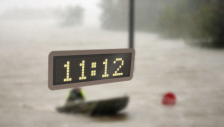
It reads 11:12
